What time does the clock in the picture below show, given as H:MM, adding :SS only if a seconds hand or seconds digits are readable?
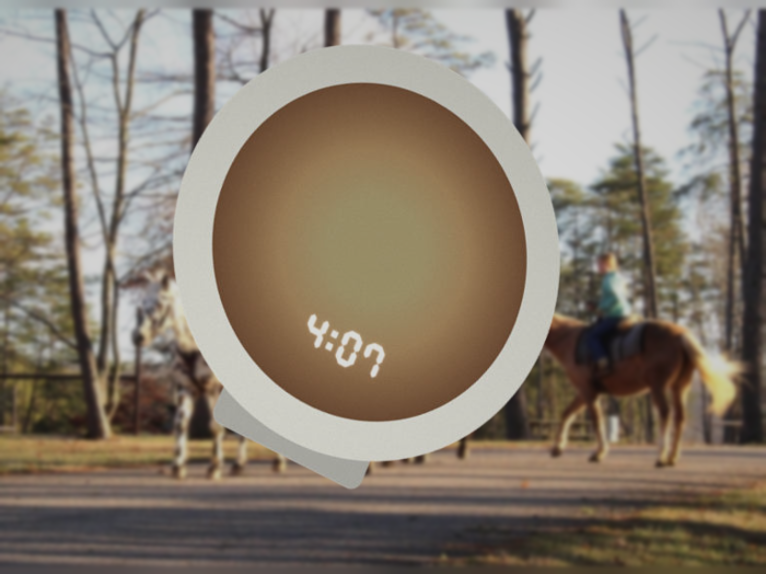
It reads 4:07
